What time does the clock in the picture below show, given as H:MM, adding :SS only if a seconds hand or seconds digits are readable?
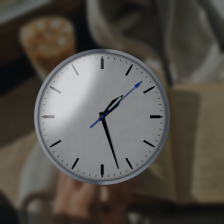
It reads 1:27:08
